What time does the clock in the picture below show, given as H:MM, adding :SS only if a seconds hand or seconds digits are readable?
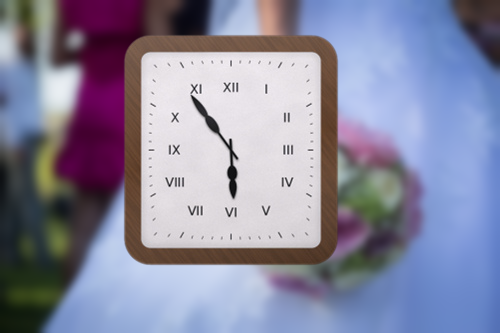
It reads 5:54
